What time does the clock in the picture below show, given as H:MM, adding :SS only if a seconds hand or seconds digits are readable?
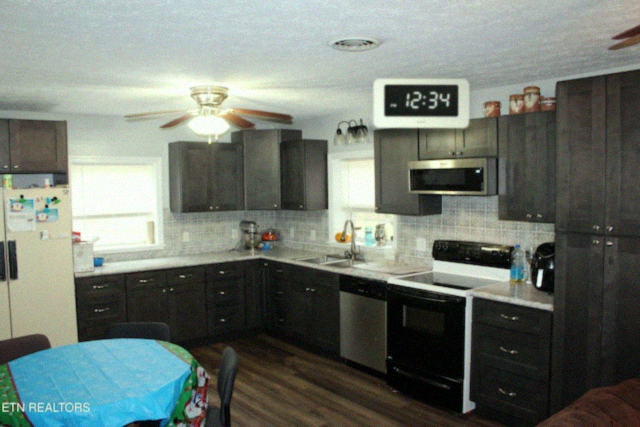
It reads 12:34
